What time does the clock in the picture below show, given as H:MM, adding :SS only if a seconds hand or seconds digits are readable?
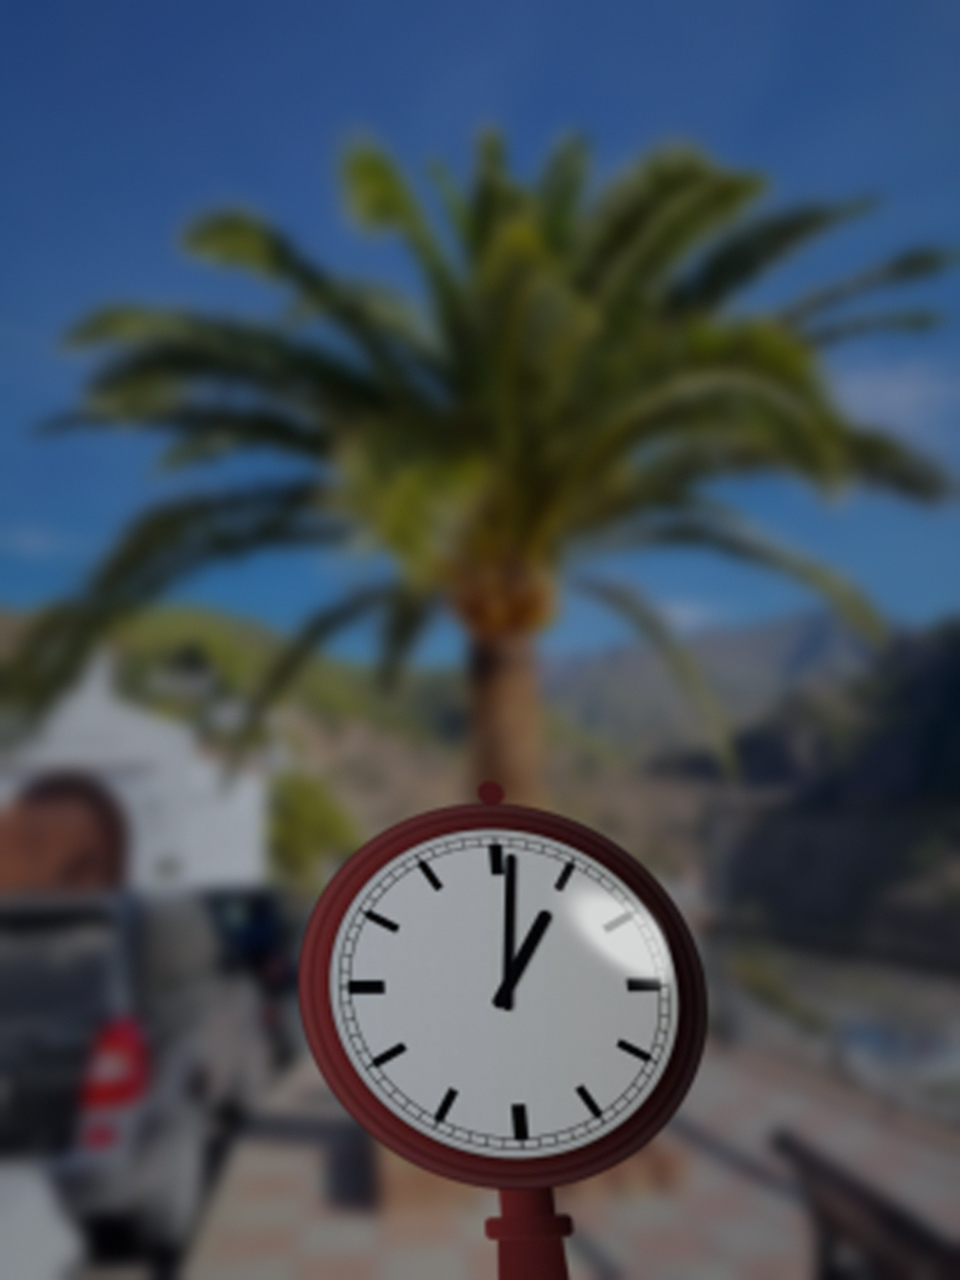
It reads 1:01
